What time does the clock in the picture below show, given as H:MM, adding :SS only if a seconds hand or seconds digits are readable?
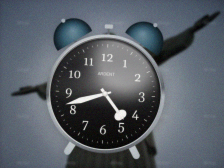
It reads 4:42
